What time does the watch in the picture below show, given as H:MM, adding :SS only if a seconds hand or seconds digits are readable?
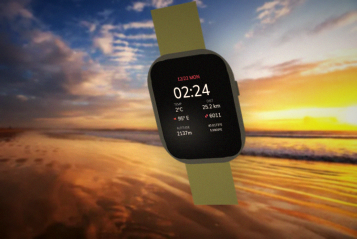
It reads 2:24
